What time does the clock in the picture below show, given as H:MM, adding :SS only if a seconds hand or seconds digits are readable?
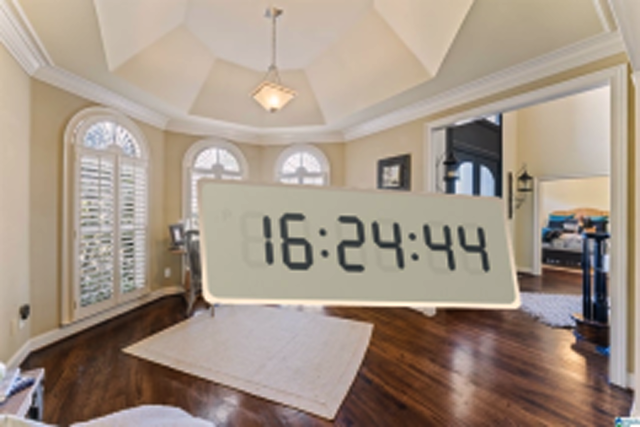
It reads 16:24:44
